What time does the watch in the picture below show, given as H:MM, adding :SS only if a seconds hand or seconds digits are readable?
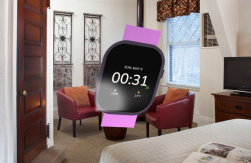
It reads 0:31
